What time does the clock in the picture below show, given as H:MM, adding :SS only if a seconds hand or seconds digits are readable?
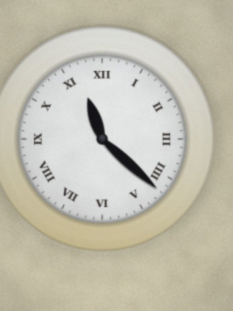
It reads 11:22
